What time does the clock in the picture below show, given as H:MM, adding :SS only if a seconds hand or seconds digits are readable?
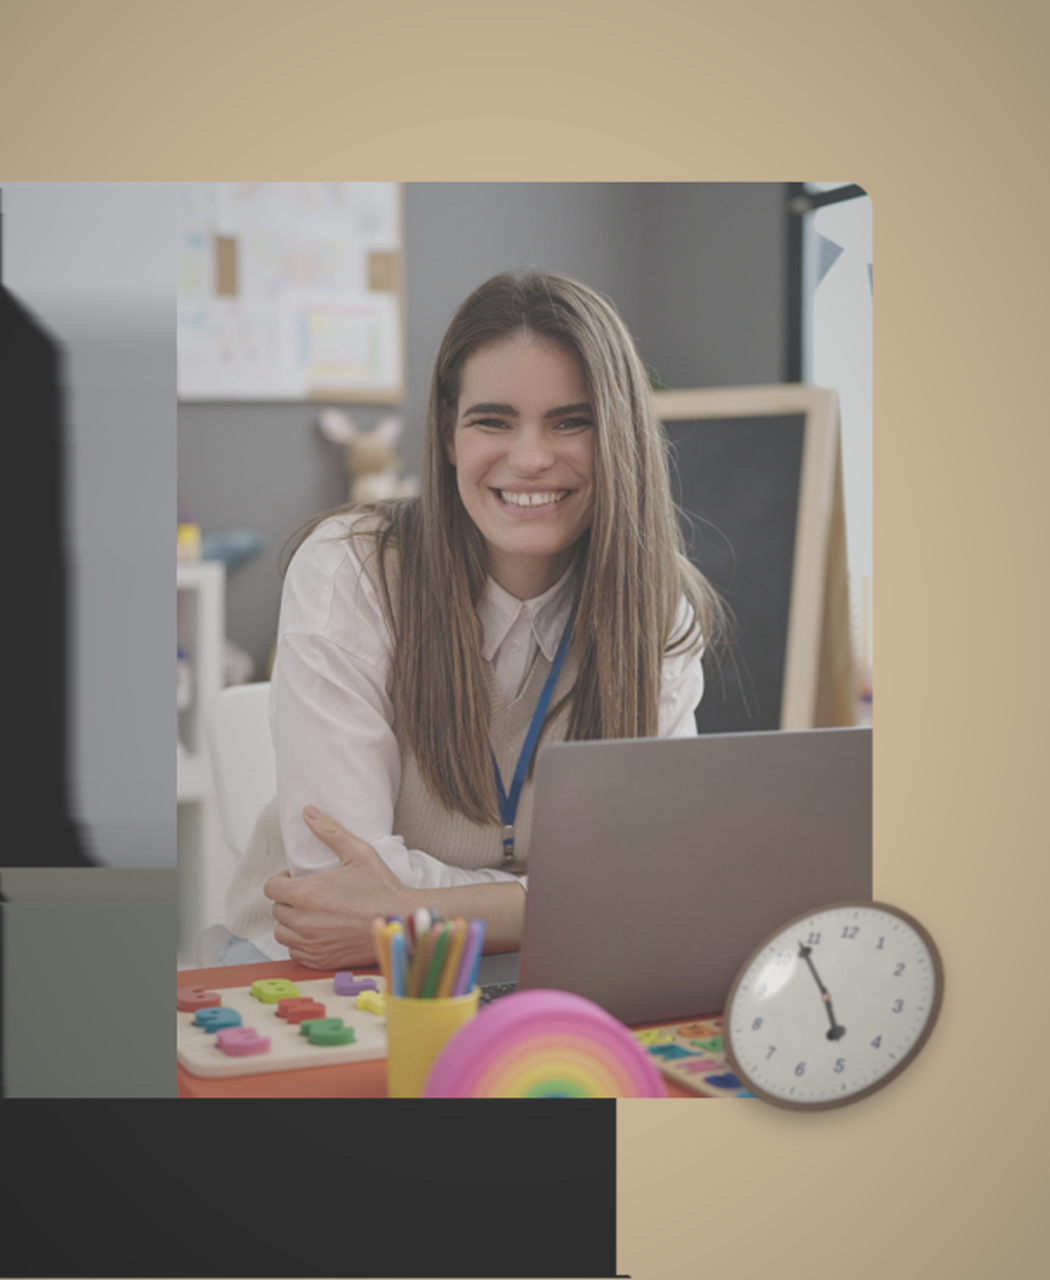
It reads 4:53
